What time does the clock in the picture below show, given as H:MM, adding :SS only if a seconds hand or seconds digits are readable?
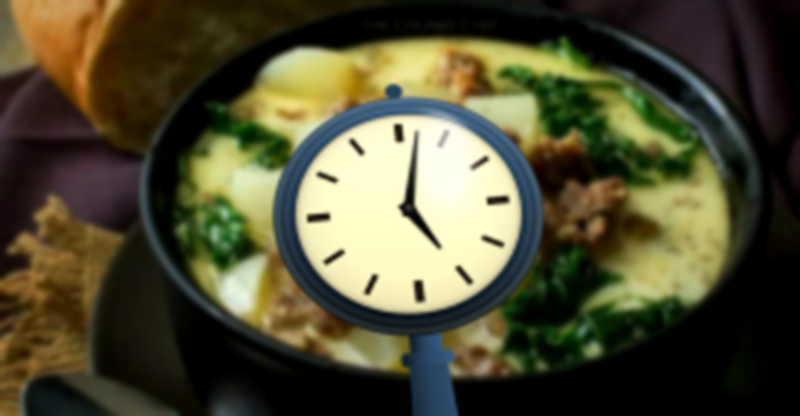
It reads 5:02
